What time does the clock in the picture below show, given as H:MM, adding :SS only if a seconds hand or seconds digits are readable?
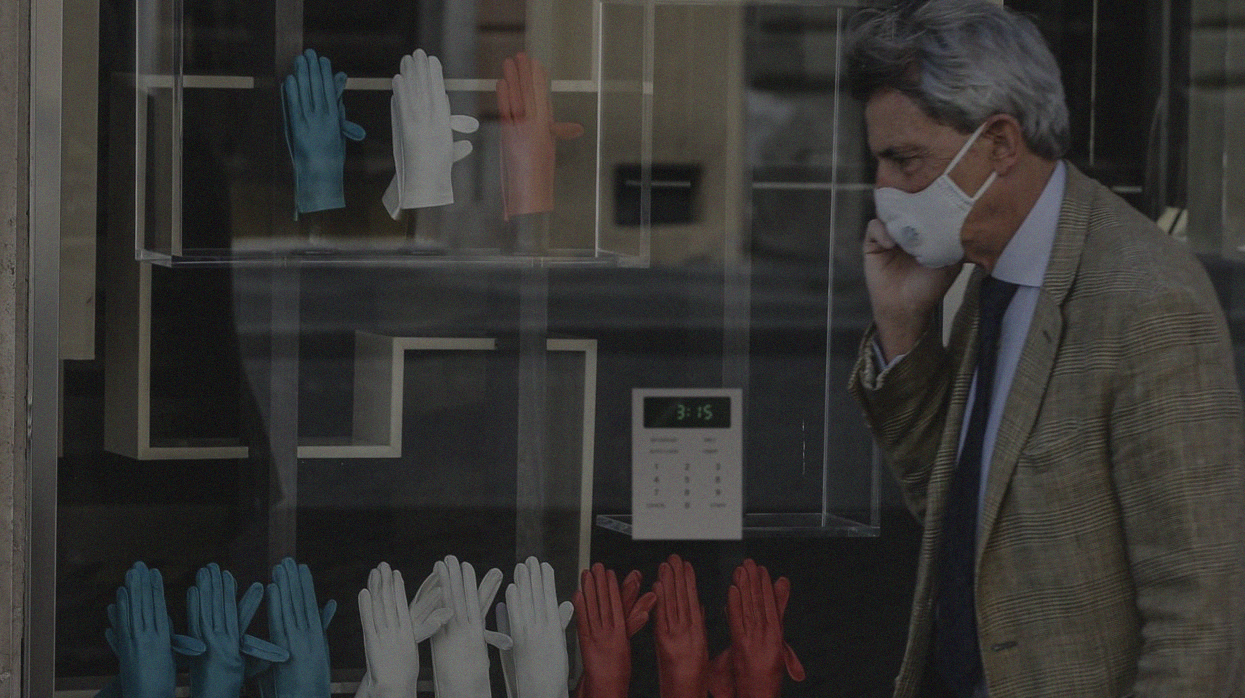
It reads 3:15
